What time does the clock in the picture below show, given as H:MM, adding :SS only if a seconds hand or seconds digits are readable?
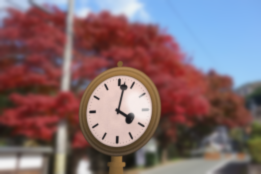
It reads 4:02
